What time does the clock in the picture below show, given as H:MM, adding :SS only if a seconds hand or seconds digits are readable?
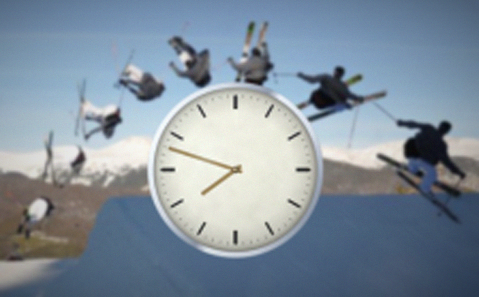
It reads 7:48
